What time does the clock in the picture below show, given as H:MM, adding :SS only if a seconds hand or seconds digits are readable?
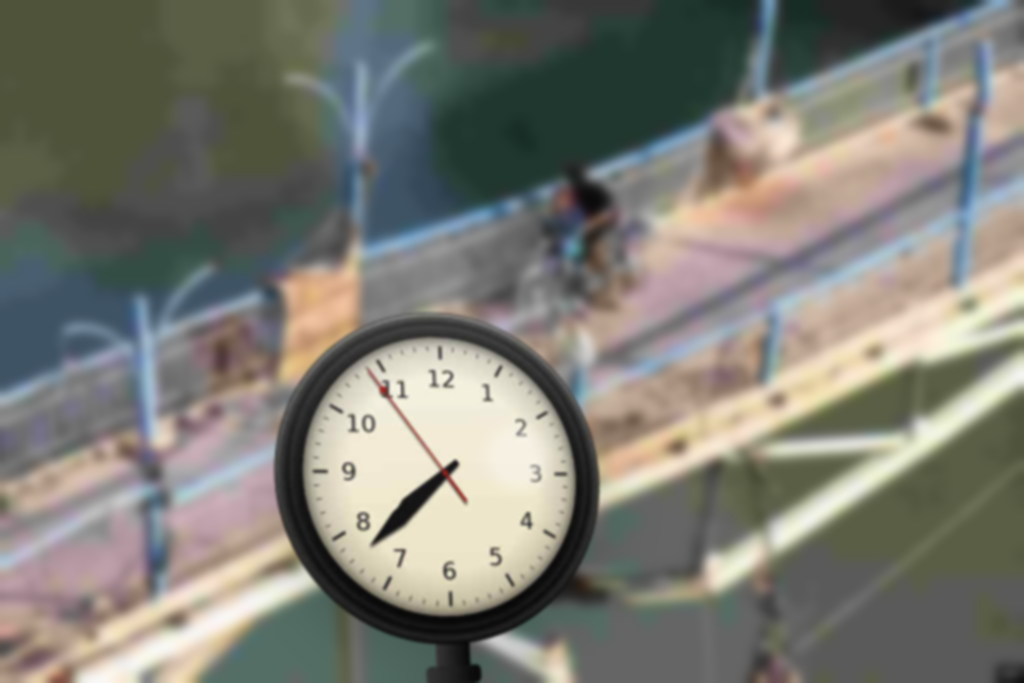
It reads 7:37:54
